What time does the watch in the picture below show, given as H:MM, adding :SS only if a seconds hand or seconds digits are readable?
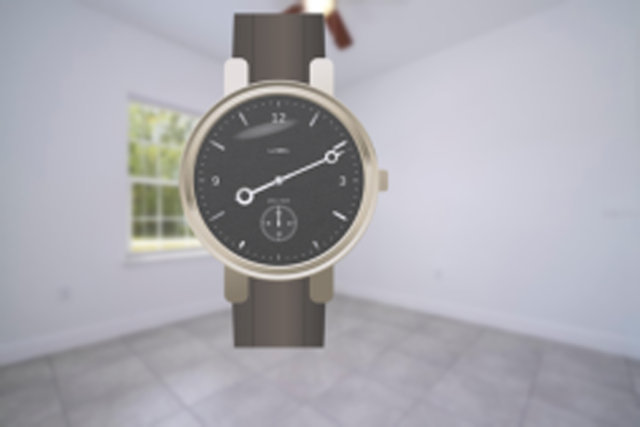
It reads 8:11
